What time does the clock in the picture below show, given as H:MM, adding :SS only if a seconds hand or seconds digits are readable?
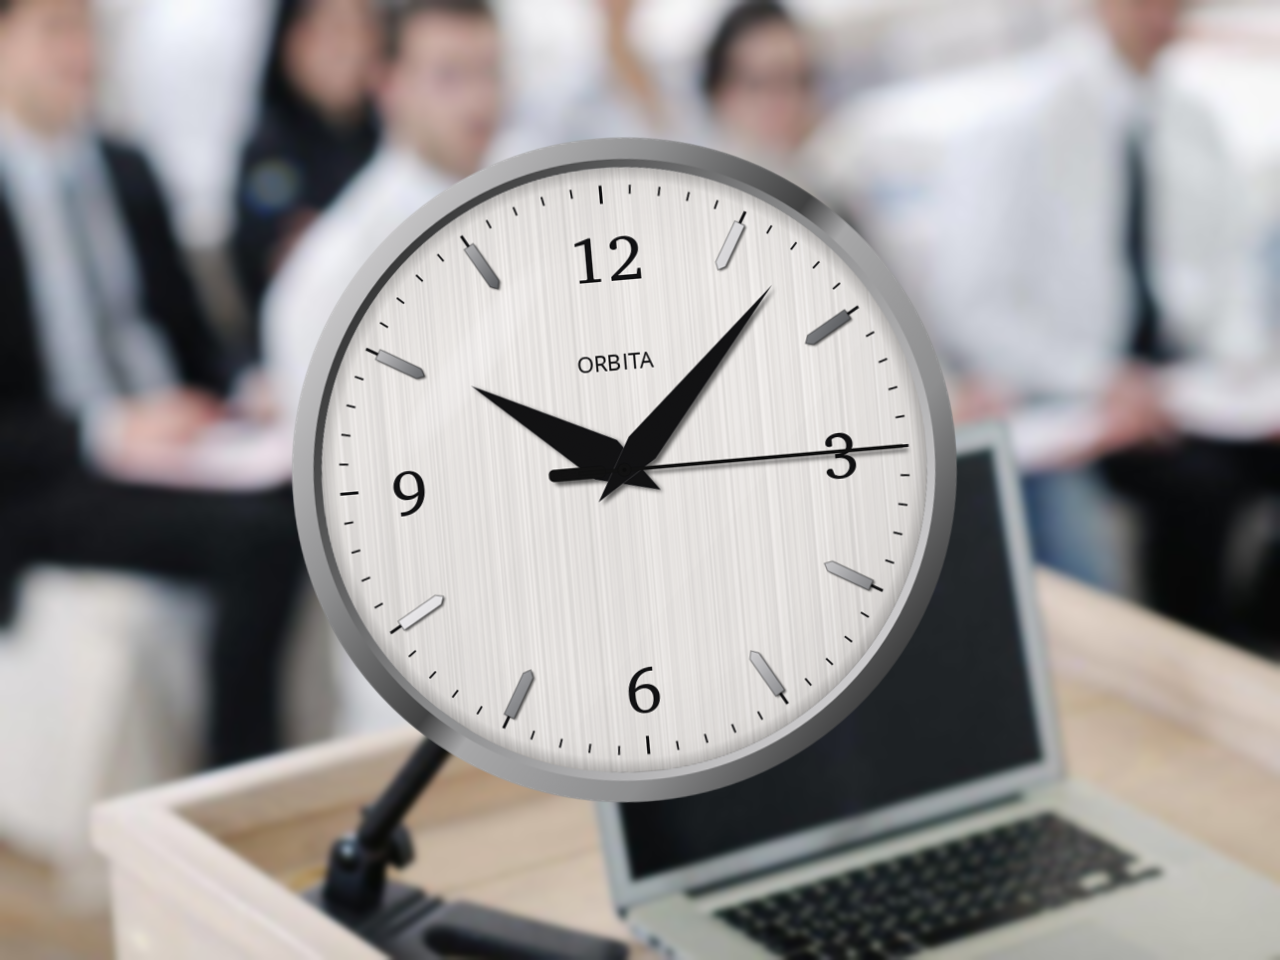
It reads 10:07:15
